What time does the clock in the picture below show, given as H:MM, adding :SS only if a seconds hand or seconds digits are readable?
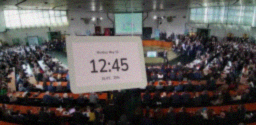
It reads 12:45
